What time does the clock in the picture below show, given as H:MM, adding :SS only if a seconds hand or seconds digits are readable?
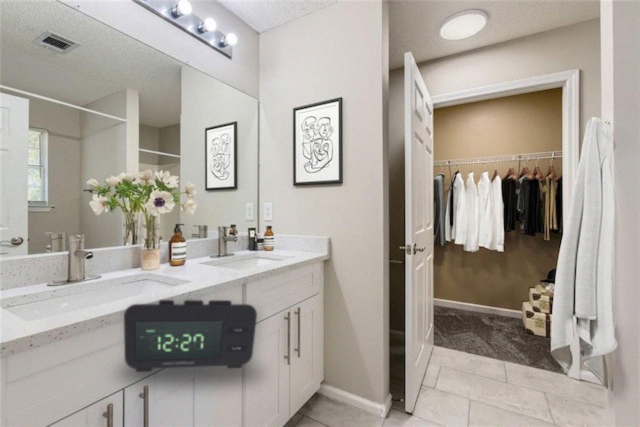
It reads 12:27
